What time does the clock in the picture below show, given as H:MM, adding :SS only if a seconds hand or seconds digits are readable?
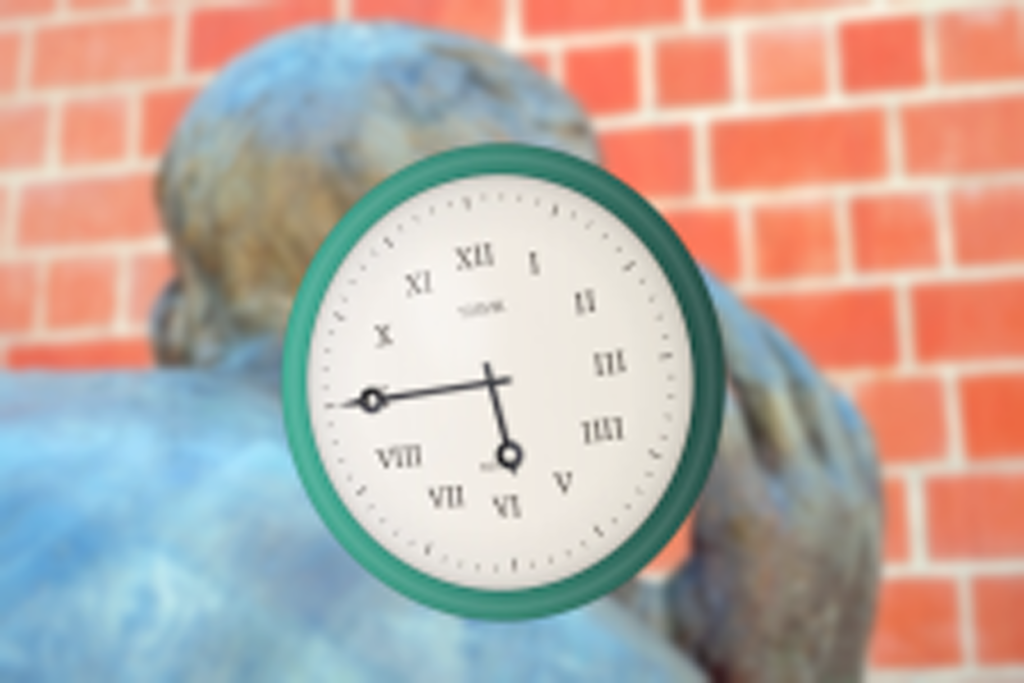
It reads 5:45
